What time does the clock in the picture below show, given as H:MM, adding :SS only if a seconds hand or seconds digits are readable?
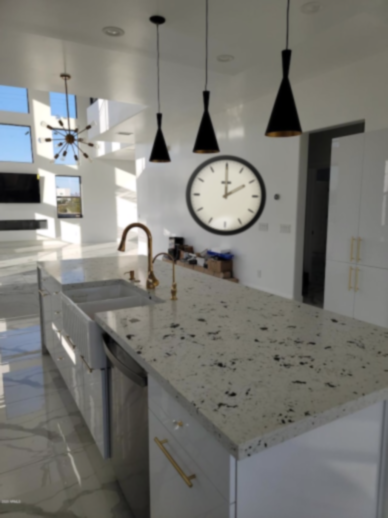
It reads 2:00
